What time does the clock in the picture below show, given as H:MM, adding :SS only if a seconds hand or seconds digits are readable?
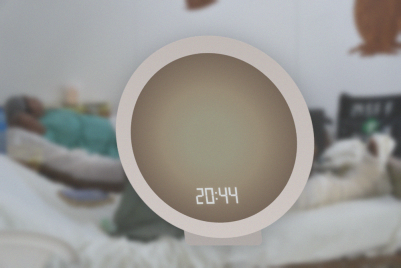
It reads 20:44
